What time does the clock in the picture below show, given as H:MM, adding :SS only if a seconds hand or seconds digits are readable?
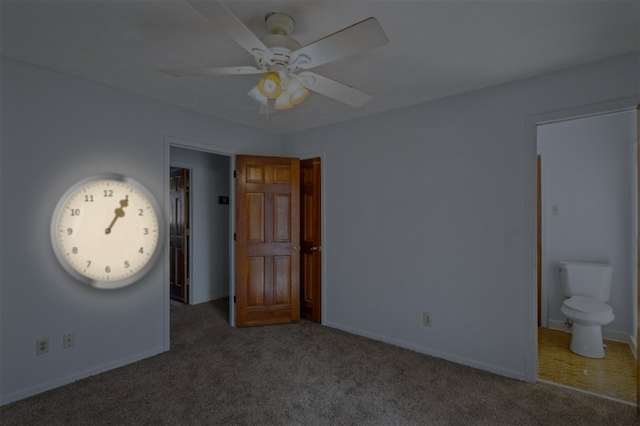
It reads 1:05
